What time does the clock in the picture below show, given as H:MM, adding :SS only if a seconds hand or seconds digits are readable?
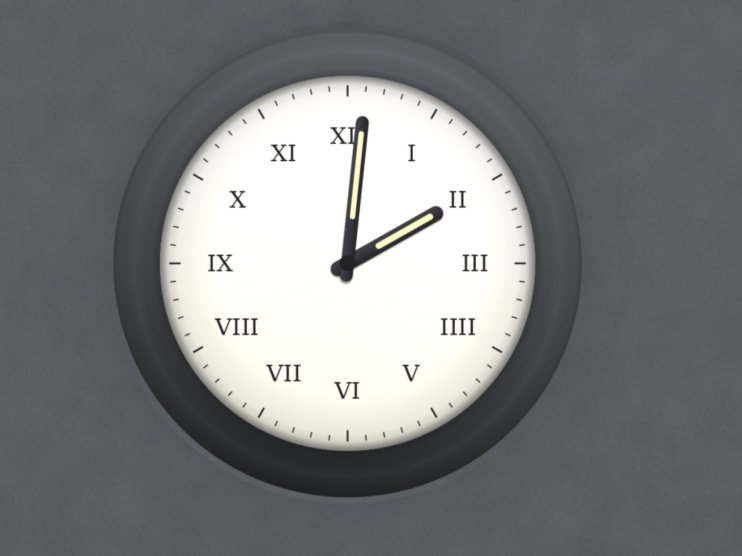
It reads 2:01
